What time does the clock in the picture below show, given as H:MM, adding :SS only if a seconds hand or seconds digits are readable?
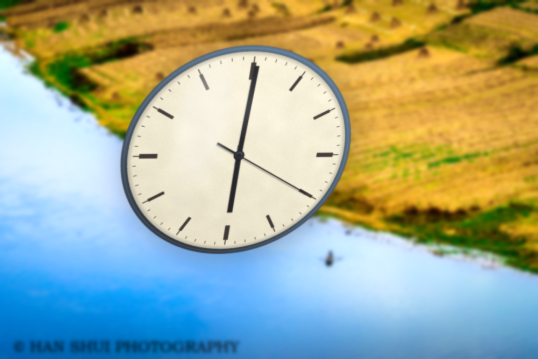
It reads 6:00:20
